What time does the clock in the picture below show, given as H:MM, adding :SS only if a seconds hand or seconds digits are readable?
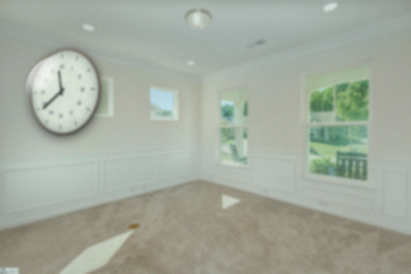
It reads 11:39
